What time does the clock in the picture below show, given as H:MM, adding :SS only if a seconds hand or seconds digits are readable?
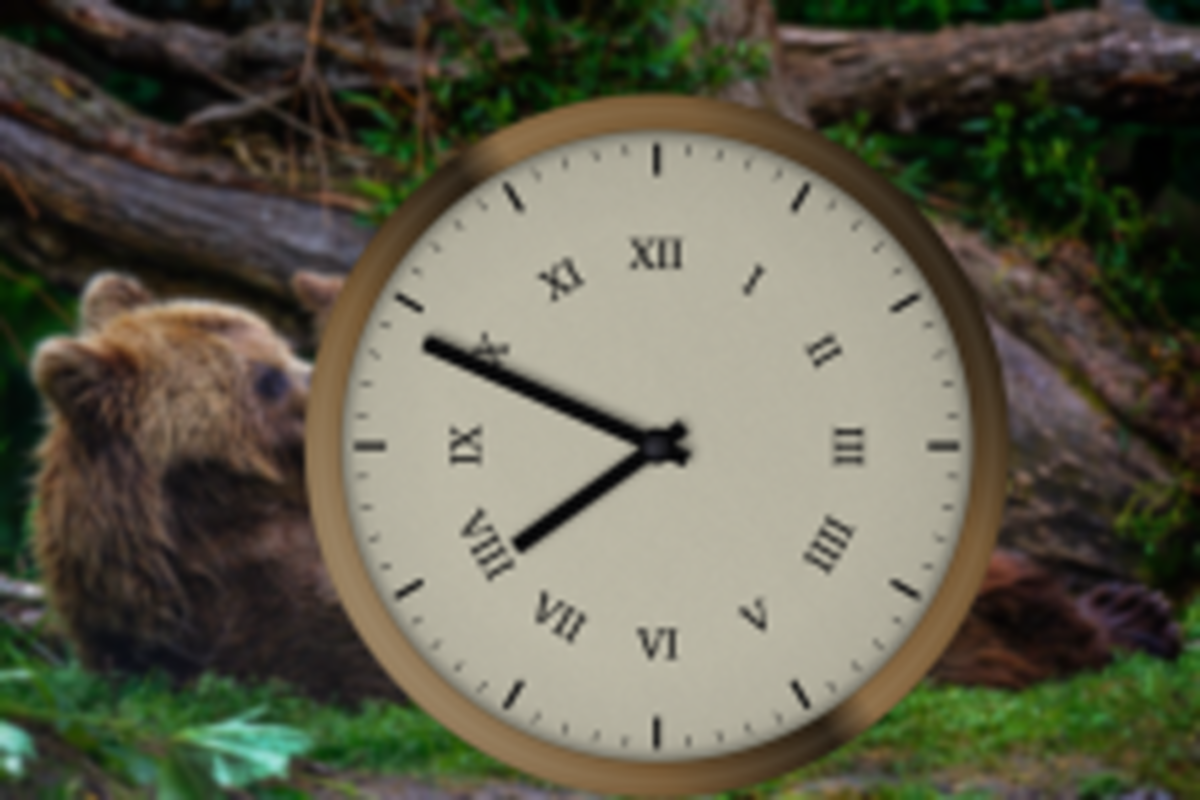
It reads 7:49
